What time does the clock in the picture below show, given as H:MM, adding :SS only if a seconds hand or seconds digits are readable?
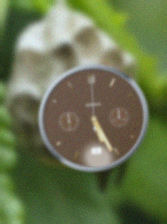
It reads 5:26
